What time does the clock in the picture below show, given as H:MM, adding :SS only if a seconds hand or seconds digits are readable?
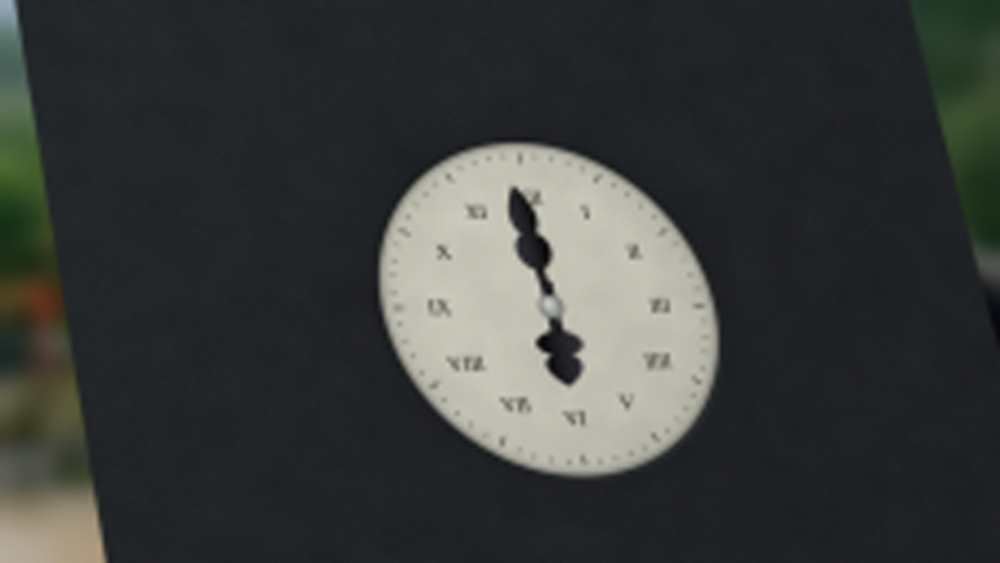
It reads 5:59
